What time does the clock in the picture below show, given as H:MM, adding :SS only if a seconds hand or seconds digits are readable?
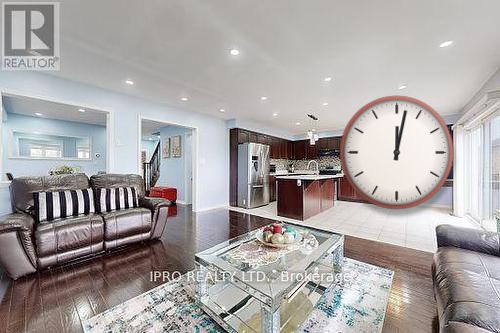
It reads 12:02
